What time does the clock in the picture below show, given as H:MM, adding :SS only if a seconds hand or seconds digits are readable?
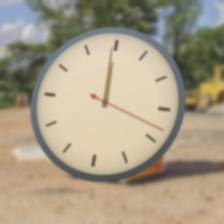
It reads 11:59:18
